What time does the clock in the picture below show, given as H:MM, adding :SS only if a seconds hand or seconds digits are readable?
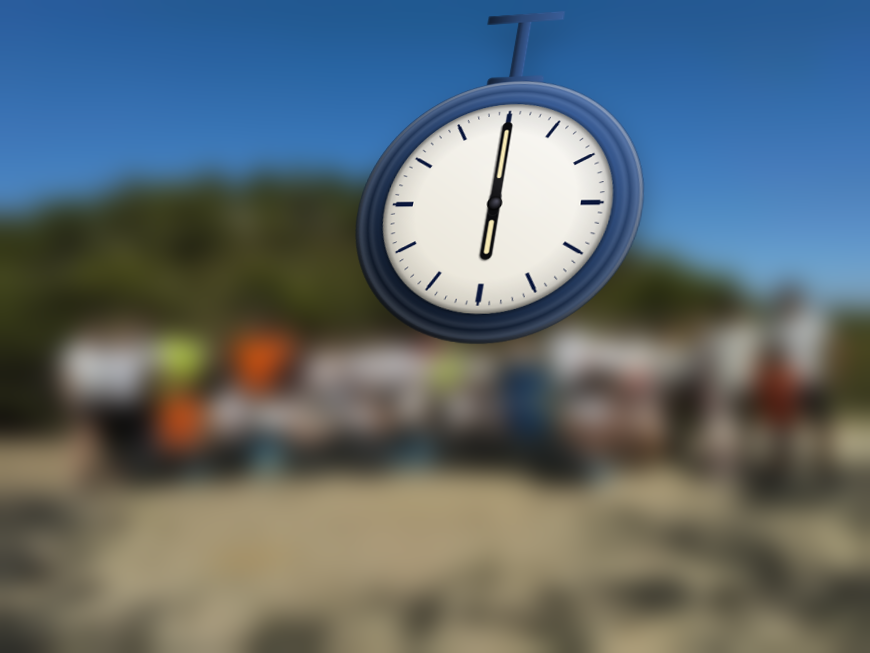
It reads 6:00
